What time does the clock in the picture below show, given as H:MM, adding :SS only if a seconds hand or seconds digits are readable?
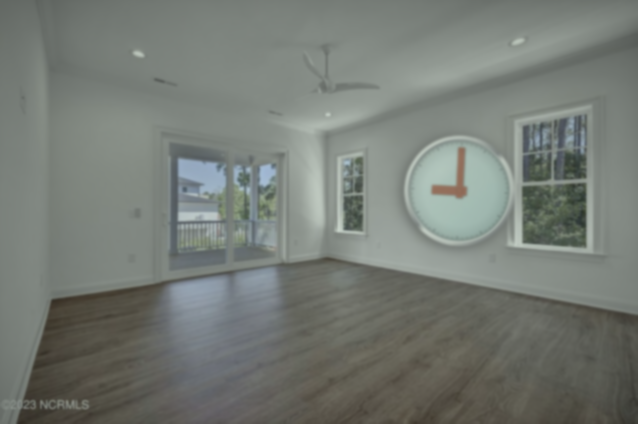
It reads 9:00
